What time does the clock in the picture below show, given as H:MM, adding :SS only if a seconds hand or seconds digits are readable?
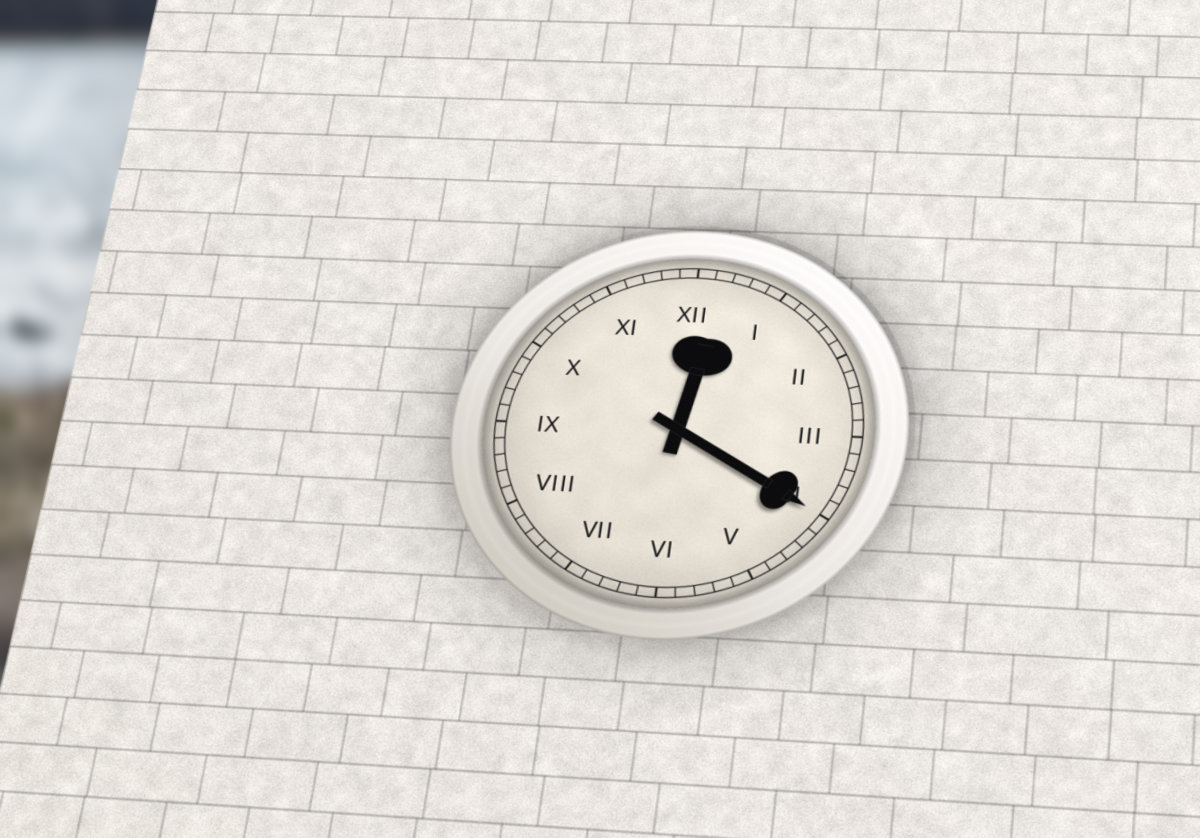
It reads 12:20
